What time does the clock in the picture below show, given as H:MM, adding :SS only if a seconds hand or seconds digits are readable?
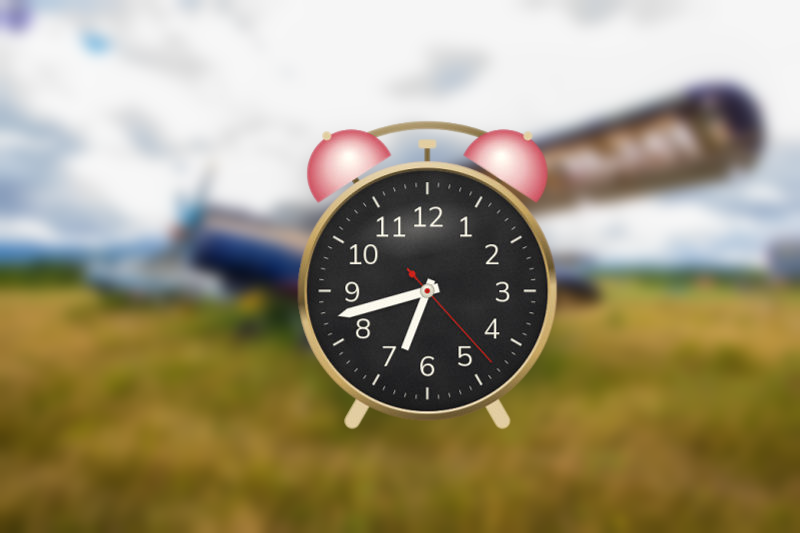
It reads 6:42:23
